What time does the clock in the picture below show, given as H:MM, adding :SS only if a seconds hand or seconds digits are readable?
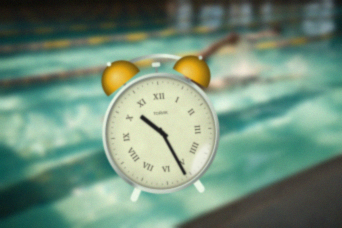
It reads 10:26
